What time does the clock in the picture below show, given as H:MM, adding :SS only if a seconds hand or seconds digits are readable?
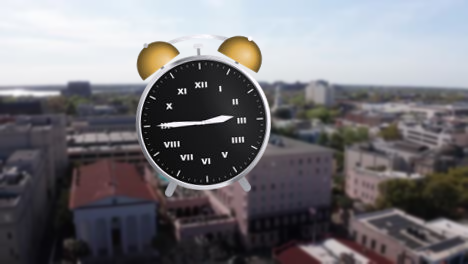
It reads 2:45
